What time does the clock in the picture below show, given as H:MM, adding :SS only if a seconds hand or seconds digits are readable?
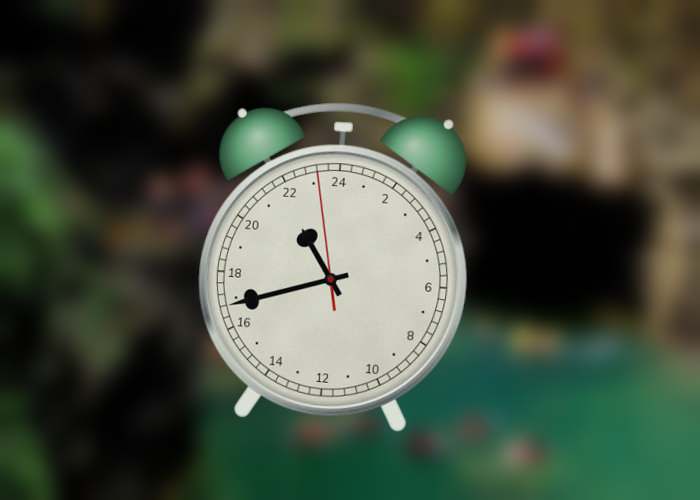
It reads 21:41:58
